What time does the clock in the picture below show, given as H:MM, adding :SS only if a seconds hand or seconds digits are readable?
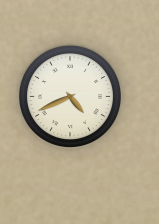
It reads 4:41
